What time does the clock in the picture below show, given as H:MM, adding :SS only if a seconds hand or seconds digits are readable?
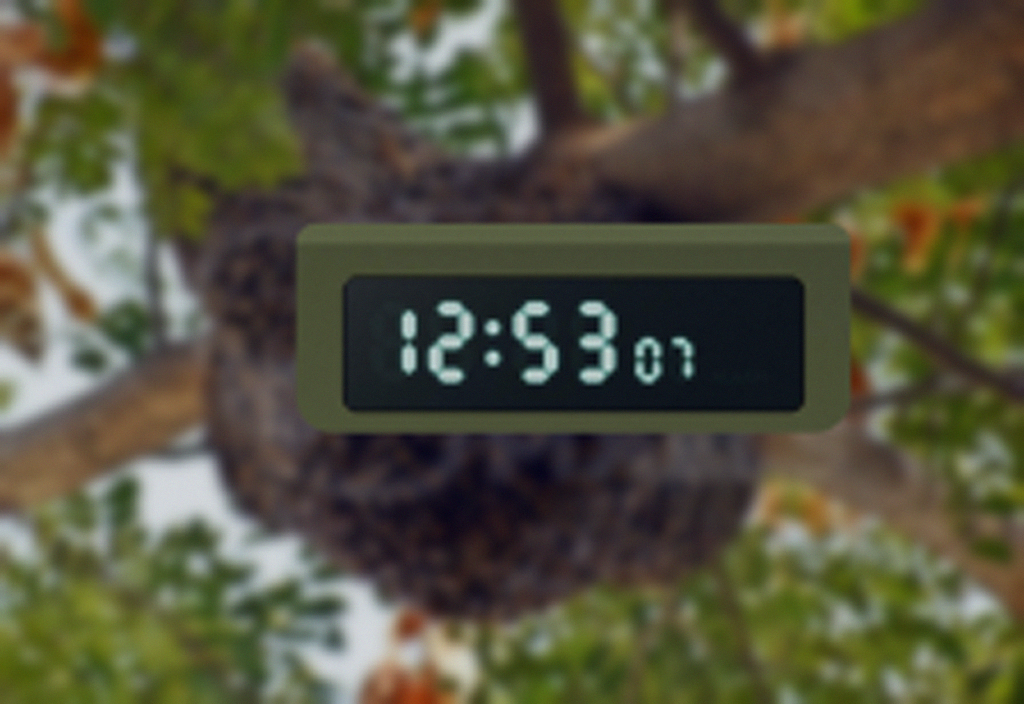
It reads 12:53:07
